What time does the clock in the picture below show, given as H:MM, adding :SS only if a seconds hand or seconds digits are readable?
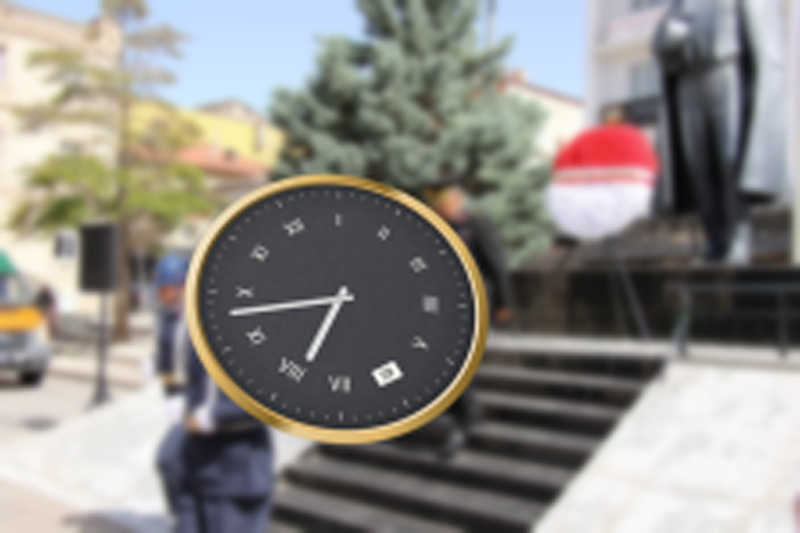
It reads 7:48
